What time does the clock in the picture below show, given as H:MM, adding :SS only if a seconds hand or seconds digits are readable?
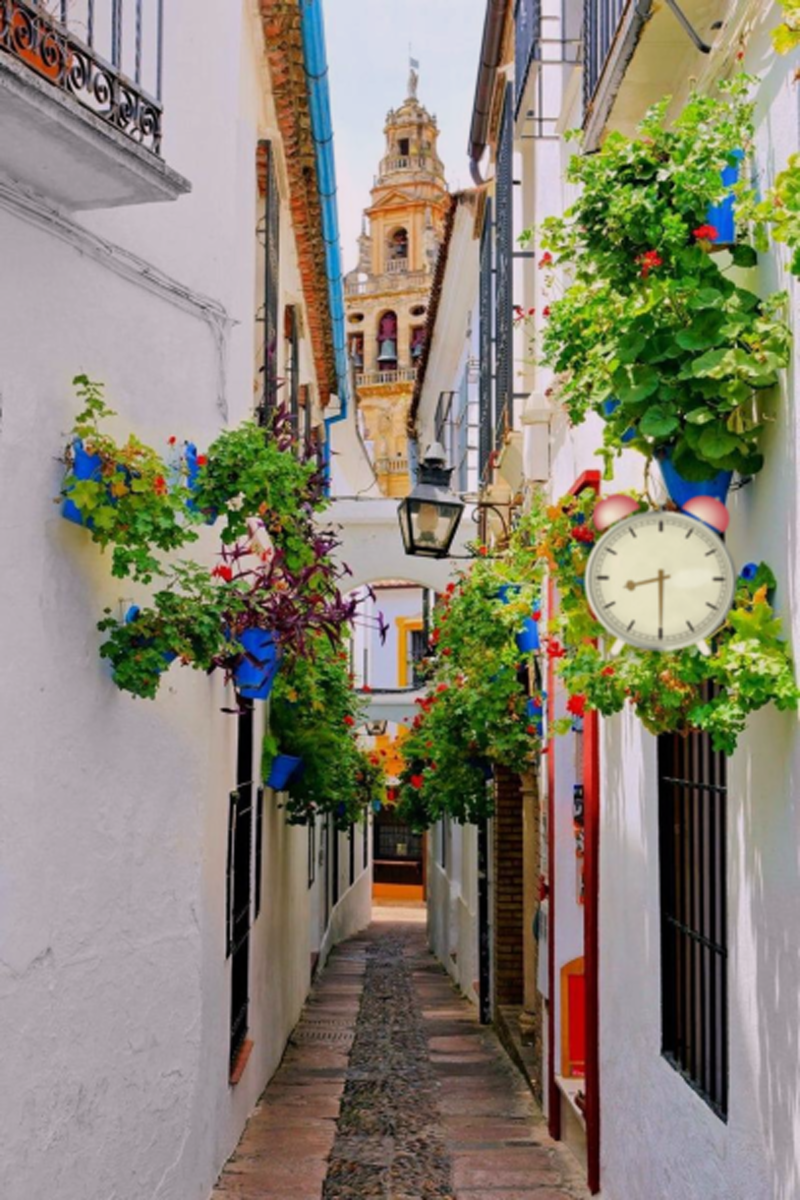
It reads 8:30
